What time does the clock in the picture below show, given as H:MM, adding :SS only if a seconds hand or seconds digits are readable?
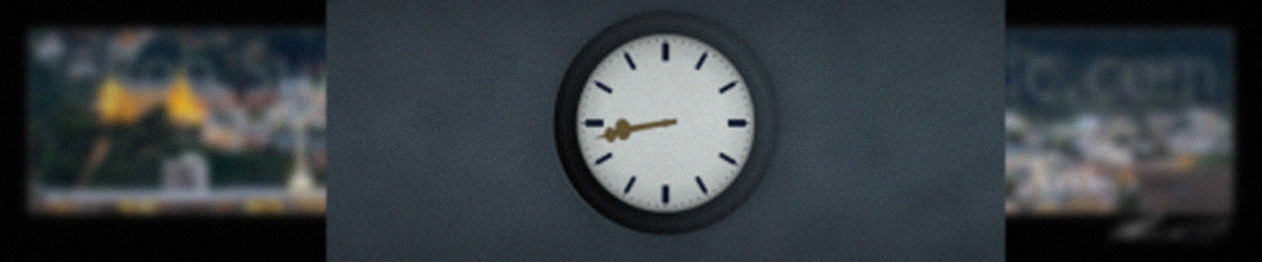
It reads 8:43
